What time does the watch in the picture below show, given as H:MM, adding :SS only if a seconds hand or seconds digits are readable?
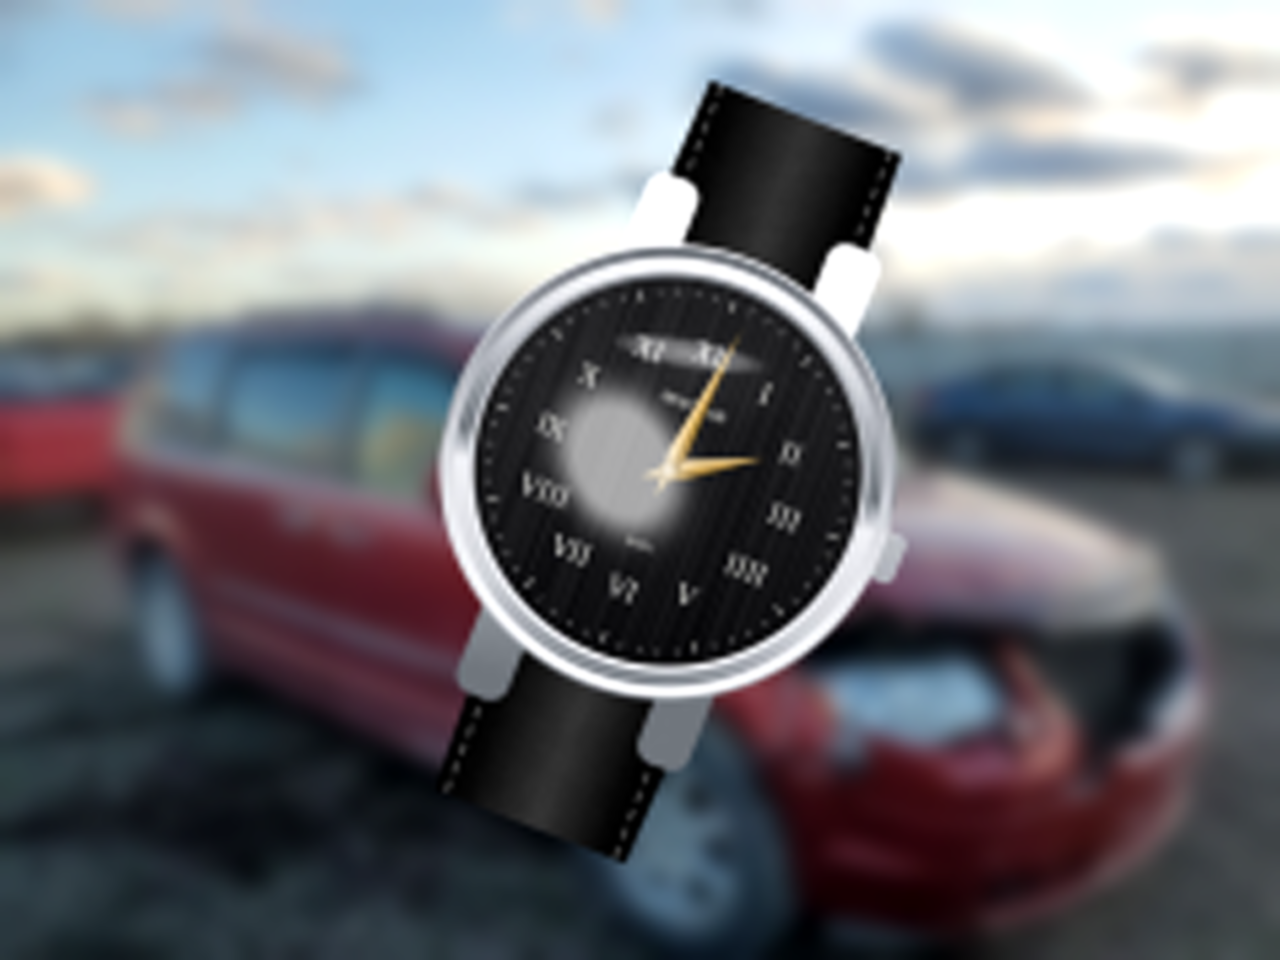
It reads 2:01
